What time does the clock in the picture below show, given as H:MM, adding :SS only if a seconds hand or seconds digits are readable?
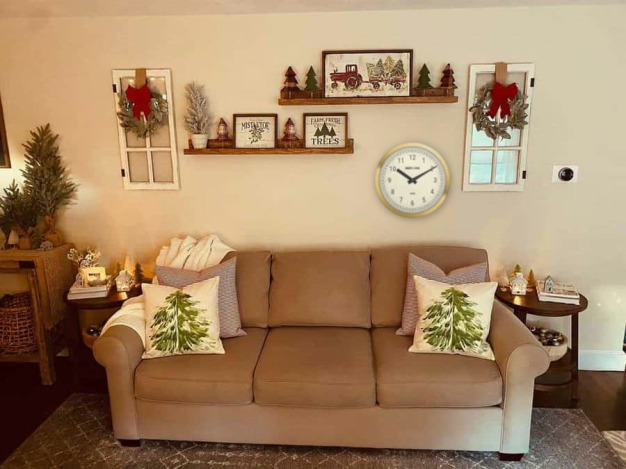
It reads 10:10
